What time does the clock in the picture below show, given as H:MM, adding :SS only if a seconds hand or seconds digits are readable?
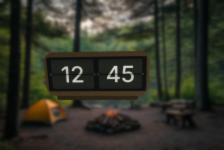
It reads 12:45
